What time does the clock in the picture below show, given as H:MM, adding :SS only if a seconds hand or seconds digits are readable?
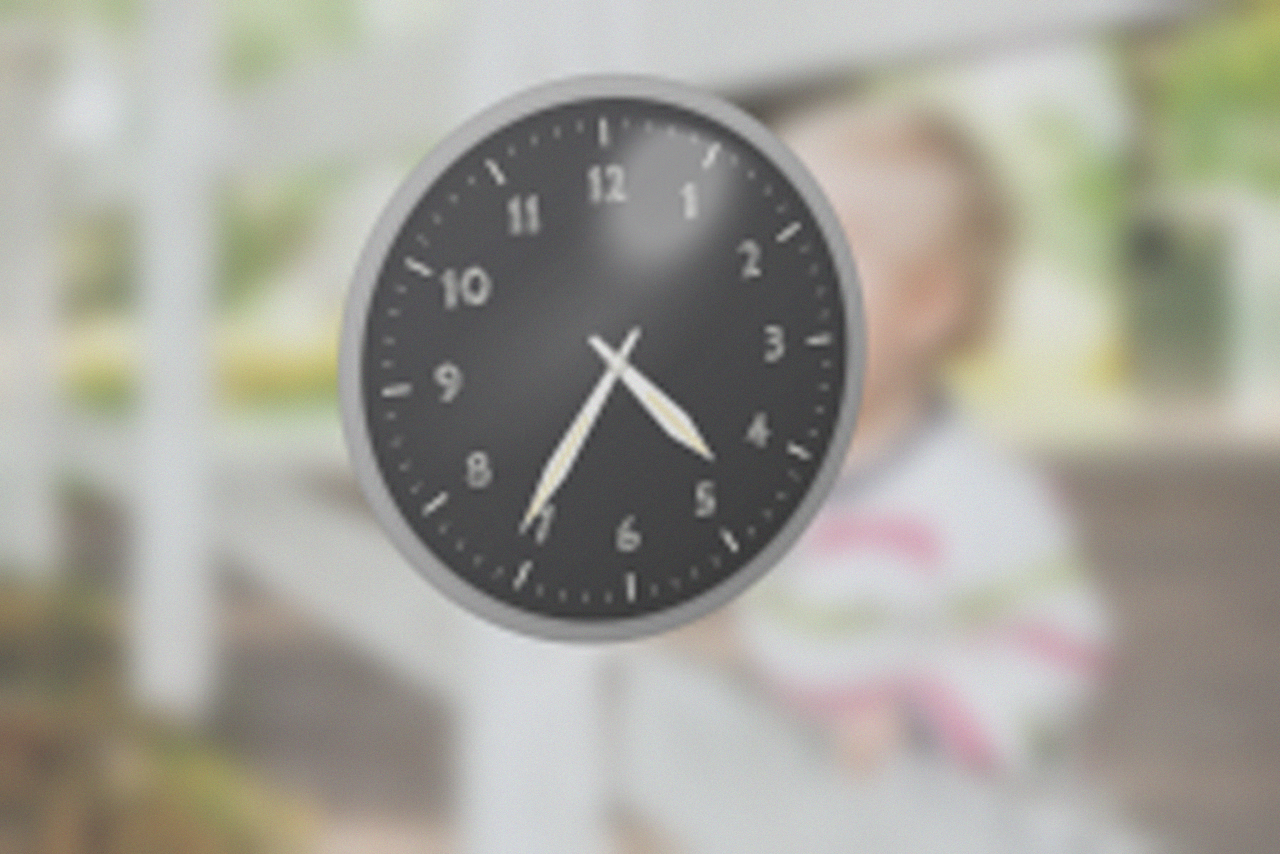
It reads 4:36
